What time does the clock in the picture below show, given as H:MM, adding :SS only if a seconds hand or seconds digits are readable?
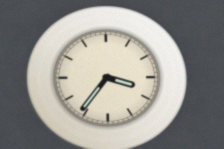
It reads 3:36
